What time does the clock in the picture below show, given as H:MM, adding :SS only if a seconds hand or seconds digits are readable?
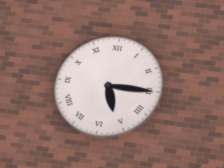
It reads 5:15
